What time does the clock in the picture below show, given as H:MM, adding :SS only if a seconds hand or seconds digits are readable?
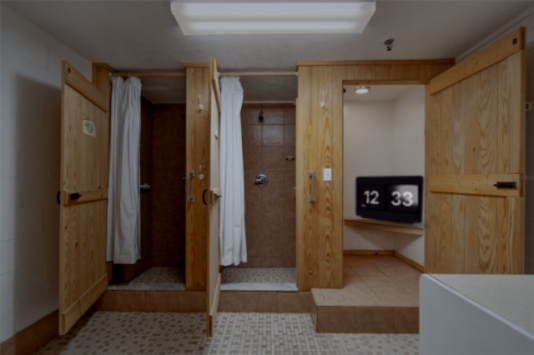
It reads 12:33
